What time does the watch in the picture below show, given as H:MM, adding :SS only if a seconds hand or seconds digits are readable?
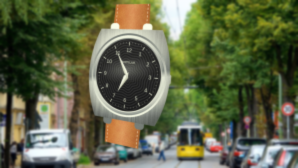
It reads 6:55
